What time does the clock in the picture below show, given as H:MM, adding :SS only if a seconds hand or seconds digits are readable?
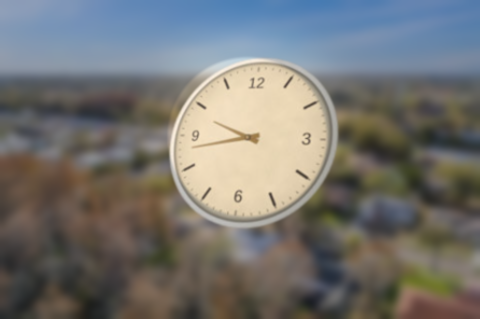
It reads 9:43
